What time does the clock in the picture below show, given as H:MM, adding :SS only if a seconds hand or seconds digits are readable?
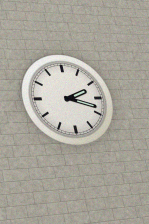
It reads 2:18
